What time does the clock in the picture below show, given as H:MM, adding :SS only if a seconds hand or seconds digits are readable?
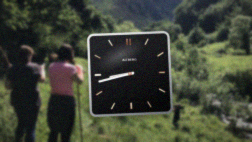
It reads 8:43
